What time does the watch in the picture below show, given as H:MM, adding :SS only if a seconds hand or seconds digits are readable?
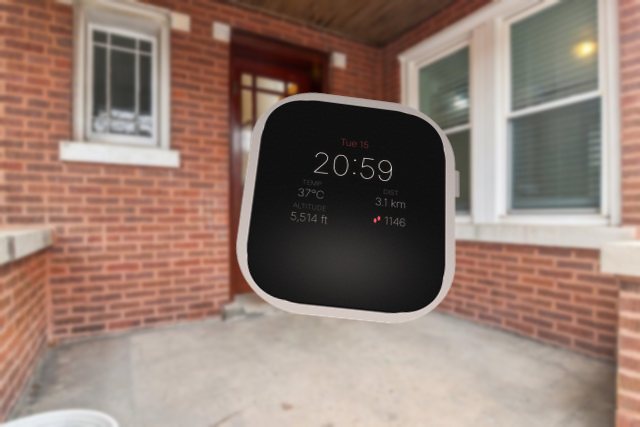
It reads 20:59
